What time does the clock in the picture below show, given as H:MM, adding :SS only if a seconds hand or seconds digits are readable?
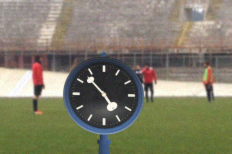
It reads 4:53
